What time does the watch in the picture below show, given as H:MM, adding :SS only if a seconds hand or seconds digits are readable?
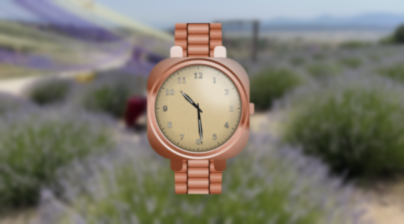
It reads 10:29
